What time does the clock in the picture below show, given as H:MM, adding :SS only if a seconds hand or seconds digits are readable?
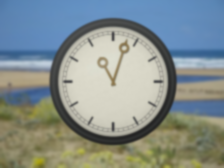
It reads 11:03
